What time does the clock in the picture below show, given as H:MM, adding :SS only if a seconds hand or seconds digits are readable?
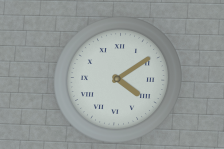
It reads 4:09
